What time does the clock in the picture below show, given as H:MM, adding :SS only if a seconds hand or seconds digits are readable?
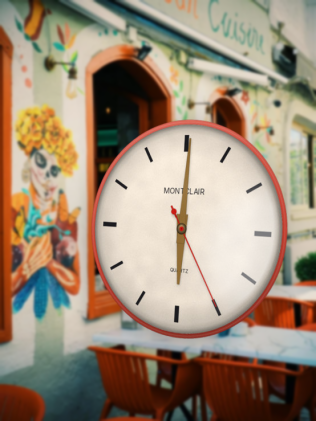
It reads 6:00:25
